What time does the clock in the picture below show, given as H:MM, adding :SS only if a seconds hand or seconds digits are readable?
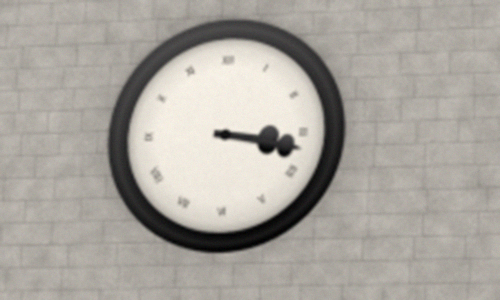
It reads 3:17
